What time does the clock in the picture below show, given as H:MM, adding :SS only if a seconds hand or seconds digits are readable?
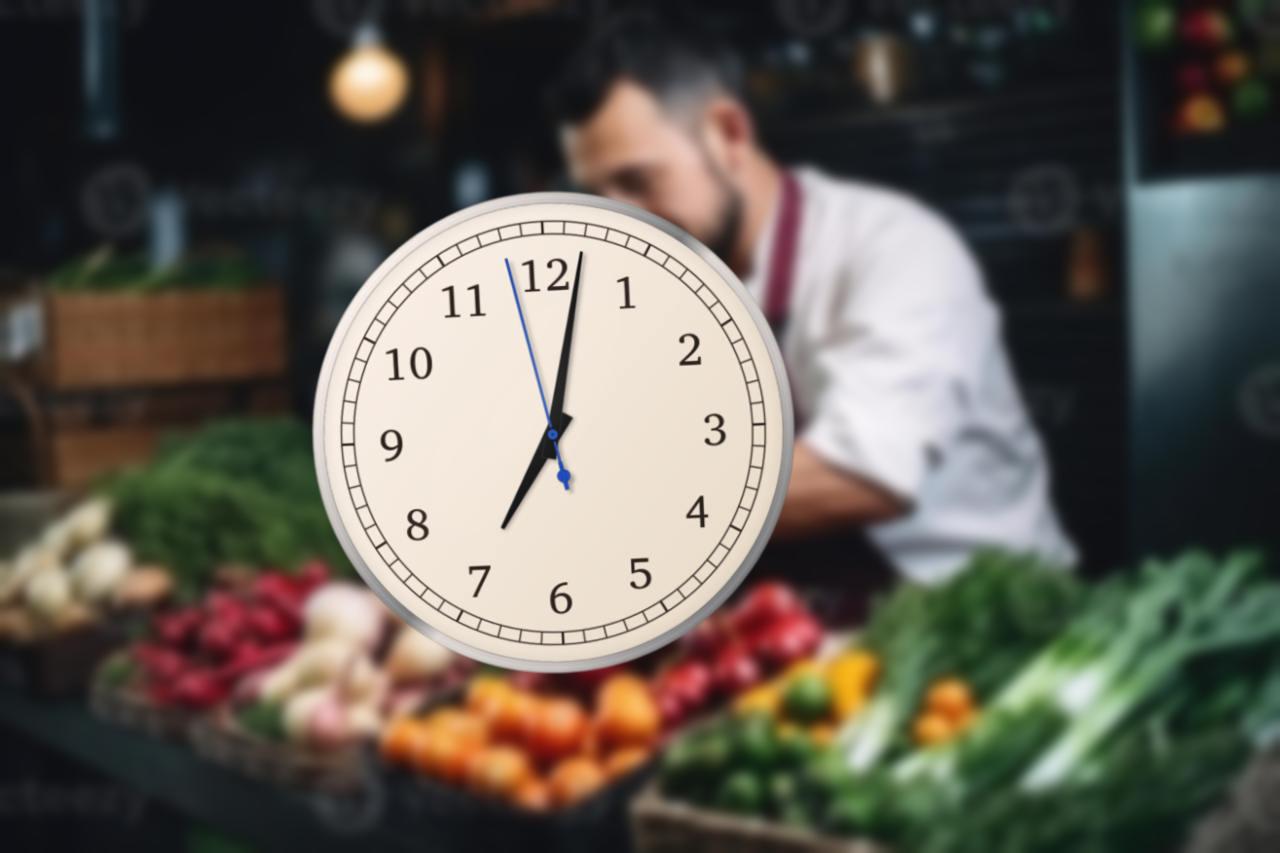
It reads 7:01:58
